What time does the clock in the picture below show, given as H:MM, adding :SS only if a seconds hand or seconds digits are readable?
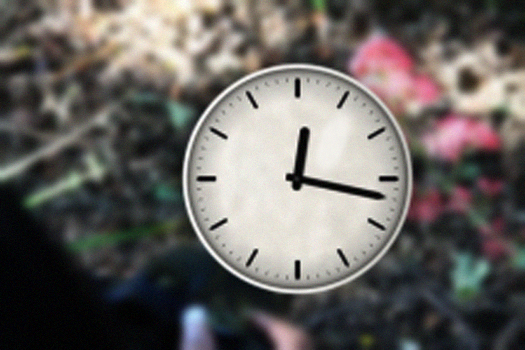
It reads 12:17
